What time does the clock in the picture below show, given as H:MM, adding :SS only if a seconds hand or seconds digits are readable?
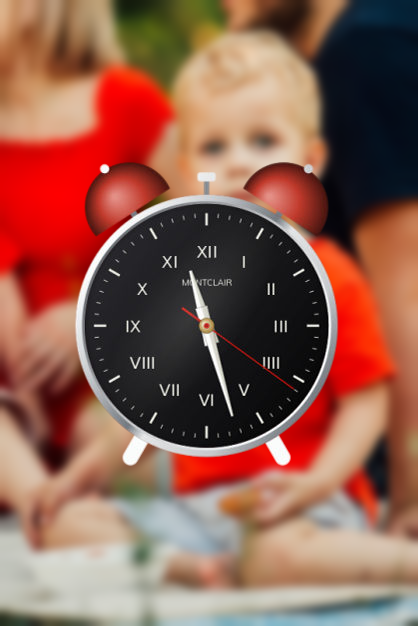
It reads 11:27:21
